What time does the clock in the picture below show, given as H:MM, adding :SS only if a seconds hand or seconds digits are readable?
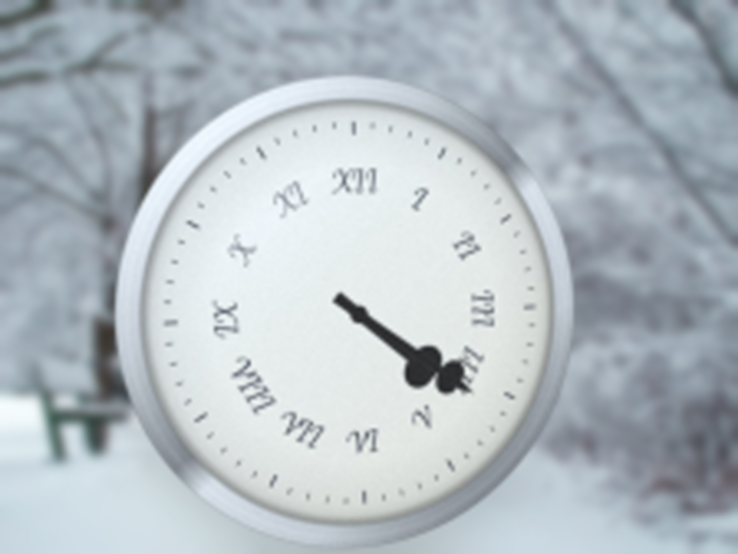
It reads 4:21
